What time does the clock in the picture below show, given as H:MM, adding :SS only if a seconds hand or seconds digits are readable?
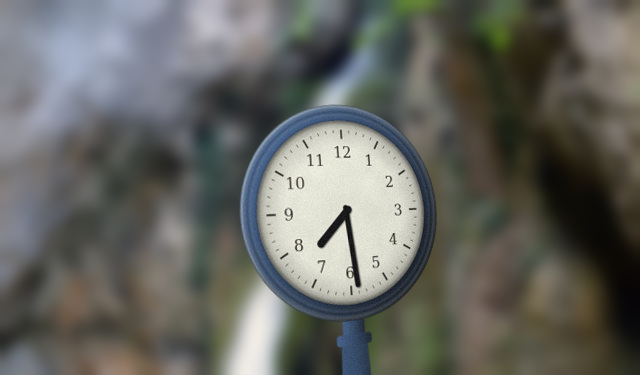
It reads 7:29
